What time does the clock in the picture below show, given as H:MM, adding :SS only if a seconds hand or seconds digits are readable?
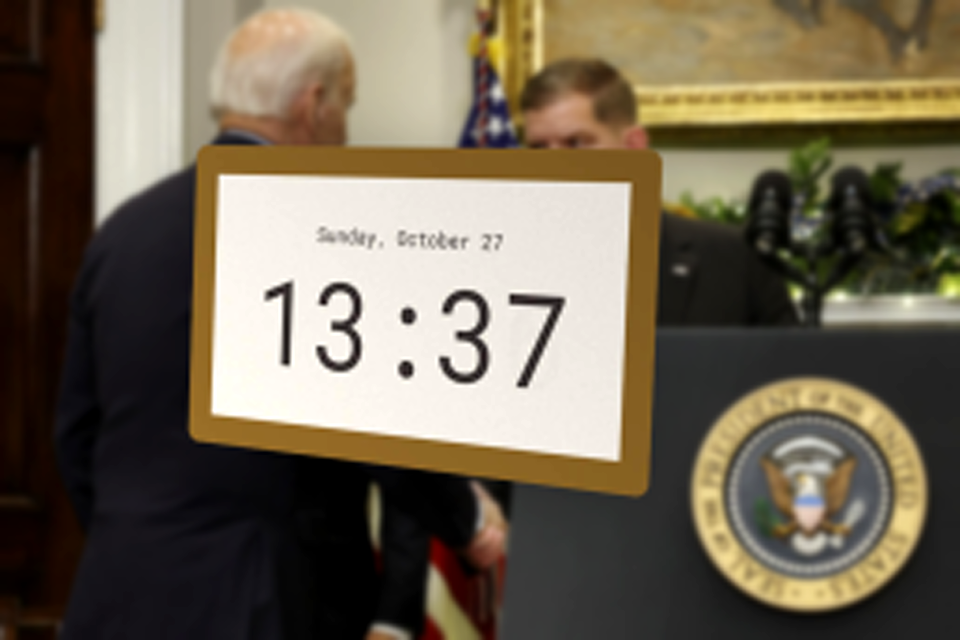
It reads 13:37
